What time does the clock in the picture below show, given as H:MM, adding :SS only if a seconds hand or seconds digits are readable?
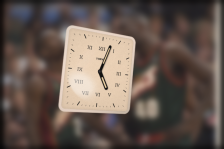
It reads 5:03
